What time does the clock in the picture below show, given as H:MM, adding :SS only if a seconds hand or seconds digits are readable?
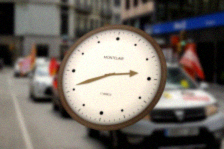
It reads 2:41
